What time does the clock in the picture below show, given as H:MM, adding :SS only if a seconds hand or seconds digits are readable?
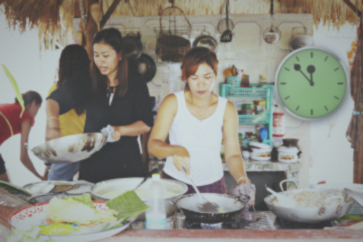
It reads 11:53
